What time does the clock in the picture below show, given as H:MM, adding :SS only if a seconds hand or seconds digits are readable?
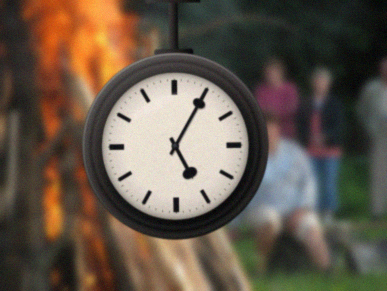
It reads 5:05
